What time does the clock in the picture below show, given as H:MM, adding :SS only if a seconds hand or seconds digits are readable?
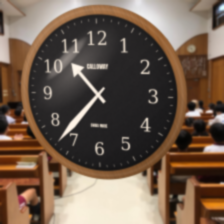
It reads 10:37
